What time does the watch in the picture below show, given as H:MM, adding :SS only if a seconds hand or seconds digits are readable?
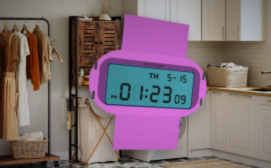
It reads 1:23:09
